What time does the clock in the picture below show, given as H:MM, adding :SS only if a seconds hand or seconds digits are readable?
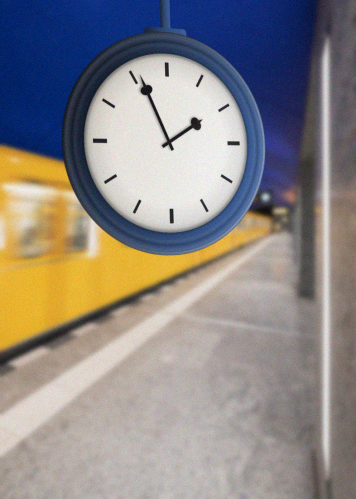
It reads 1:56
